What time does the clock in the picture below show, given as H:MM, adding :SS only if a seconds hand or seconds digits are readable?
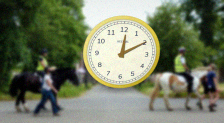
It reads 12:10
